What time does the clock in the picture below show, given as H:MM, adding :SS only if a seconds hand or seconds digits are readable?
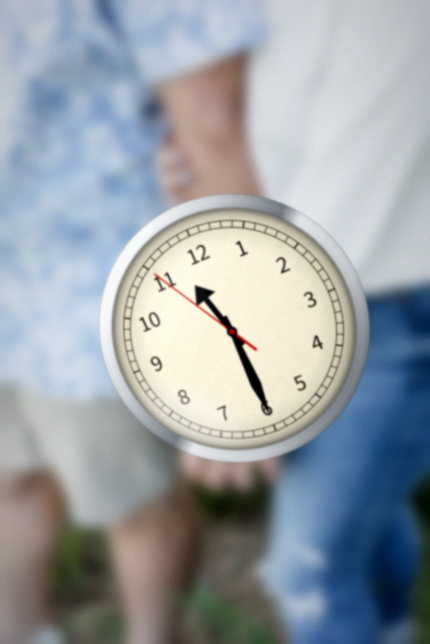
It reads 11:29:55
